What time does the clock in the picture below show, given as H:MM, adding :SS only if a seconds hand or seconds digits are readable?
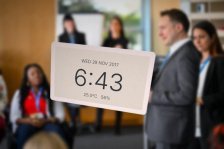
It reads 6:43
